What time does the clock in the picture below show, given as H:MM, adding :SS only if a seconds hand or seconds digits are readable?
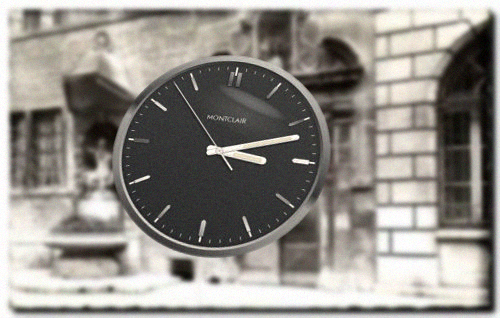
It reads 3:11:53
